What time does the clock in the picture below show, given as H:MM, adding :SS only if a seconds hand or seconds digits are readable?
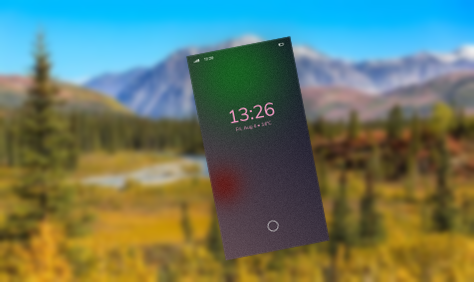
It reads 13:26
